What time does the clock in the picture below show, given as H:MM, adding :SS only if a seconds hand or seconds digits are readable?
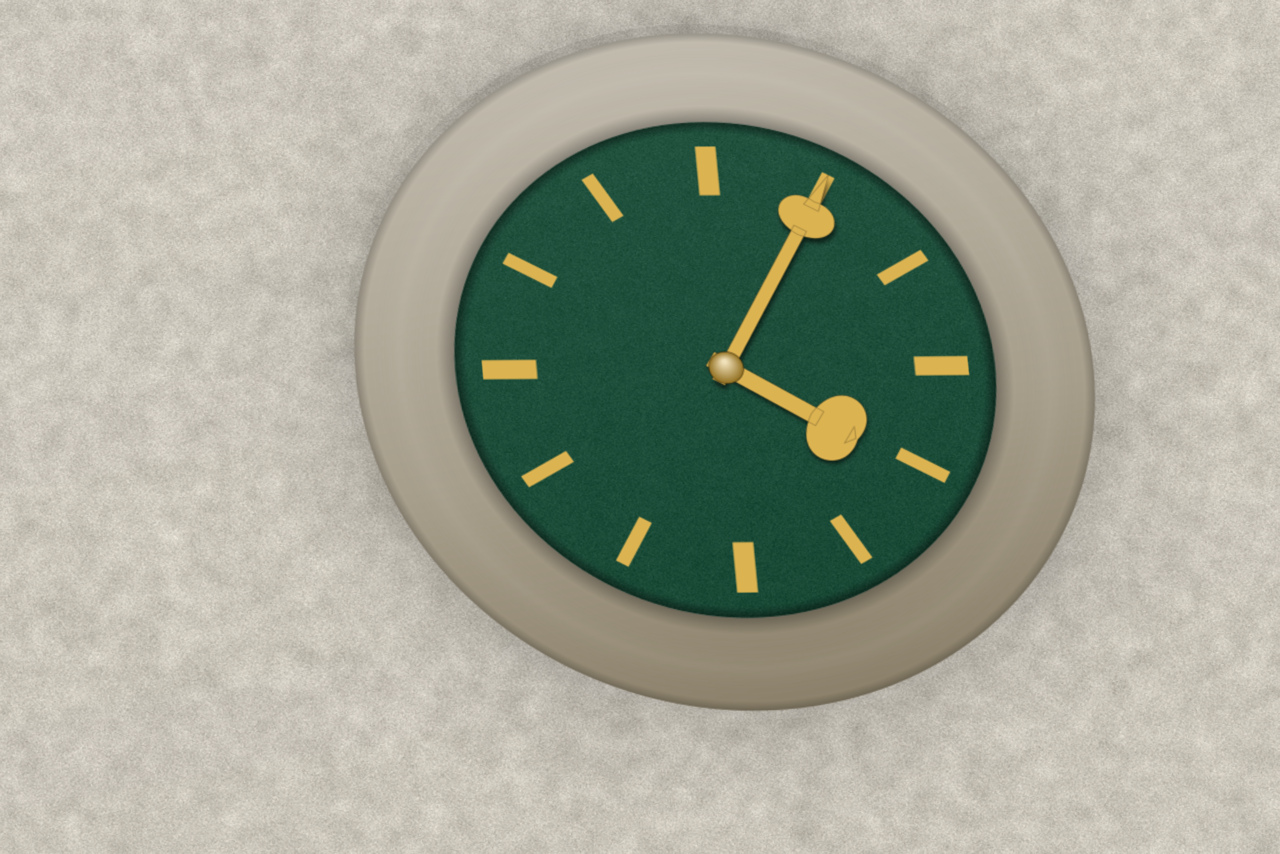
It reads 4:05
